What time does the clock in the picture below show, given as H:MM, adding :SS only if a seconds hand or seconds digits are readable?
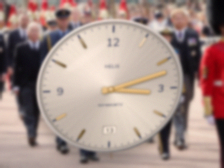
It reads 3:12
